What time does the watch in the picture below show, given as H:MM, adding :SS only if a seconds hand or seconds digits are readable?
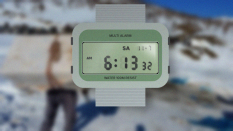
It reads 6:13:32
